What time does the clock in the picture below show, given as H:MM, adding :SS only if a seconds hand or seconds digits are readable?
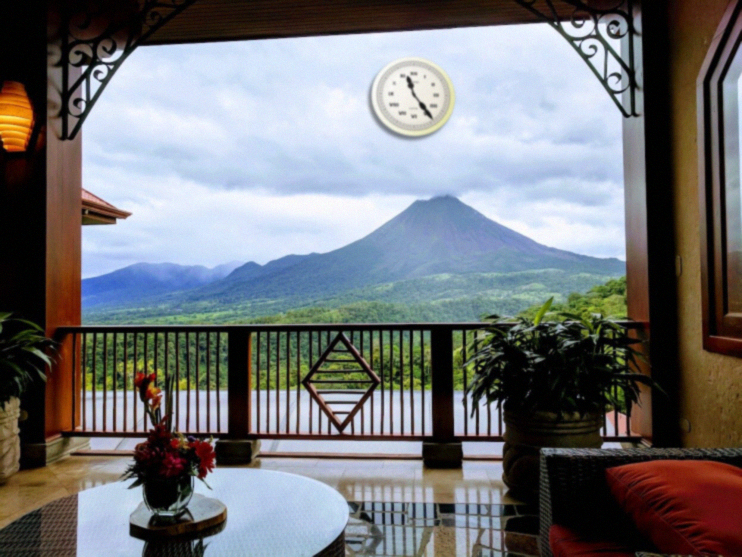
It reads 11:24
